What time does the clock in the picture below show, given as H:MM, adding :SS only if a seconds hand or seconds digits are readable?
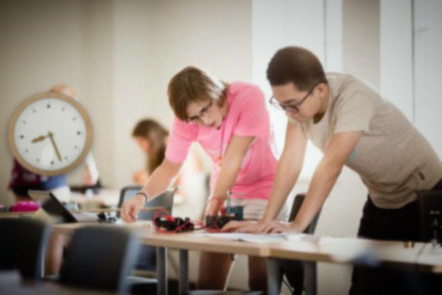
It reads 8:27
